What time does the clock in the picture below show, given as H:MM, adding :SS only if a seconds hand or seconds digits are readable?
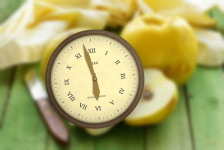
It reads 5:58
